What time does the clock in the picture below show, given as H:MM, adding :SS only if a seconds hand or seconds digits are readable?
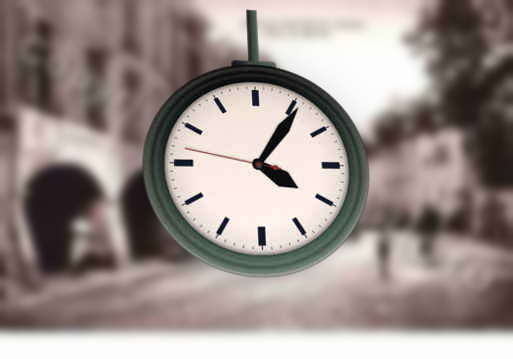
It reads 4:05:47
